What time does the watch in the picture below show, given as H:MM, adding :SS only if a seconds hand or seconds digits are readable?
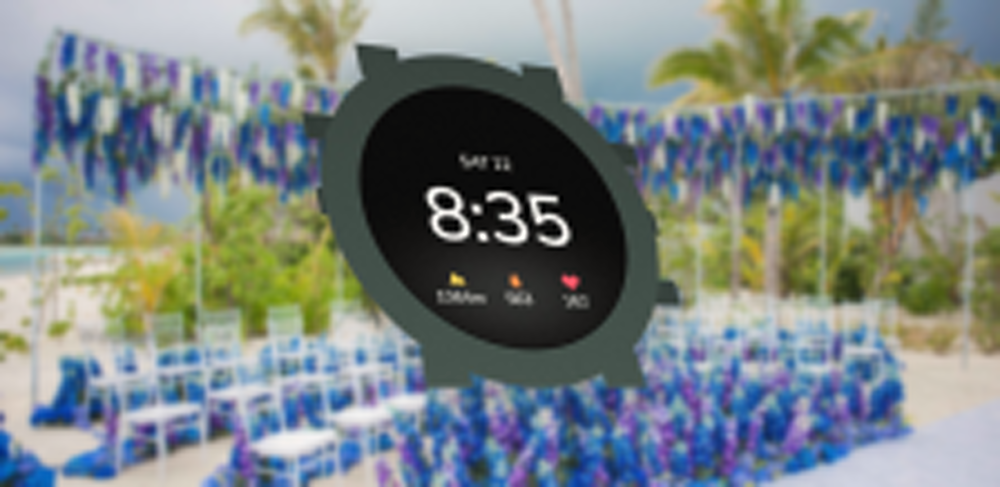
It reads 8:35
